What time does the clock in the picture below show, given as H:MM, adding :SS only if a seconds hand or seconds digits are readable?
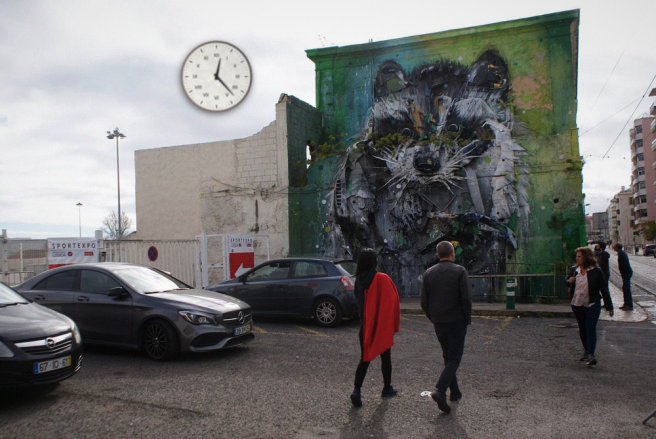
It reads 12:23
